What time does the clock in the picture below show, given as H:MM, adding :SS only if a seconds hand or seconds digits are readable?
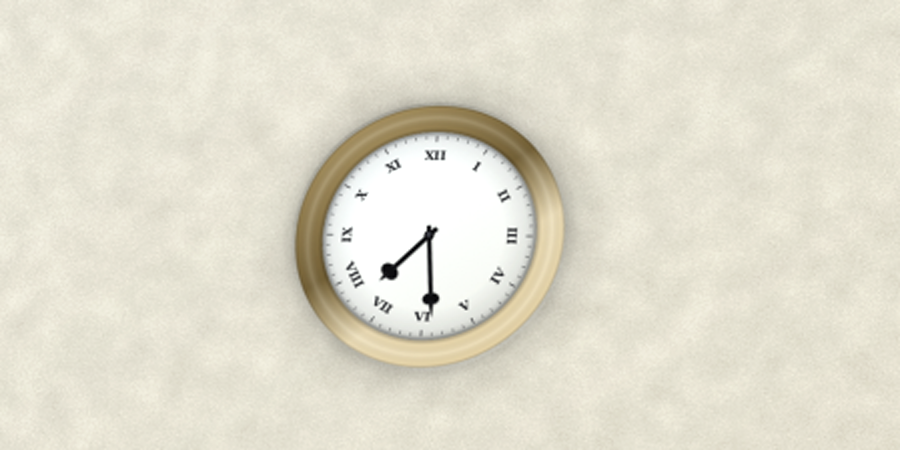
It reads 7:29
